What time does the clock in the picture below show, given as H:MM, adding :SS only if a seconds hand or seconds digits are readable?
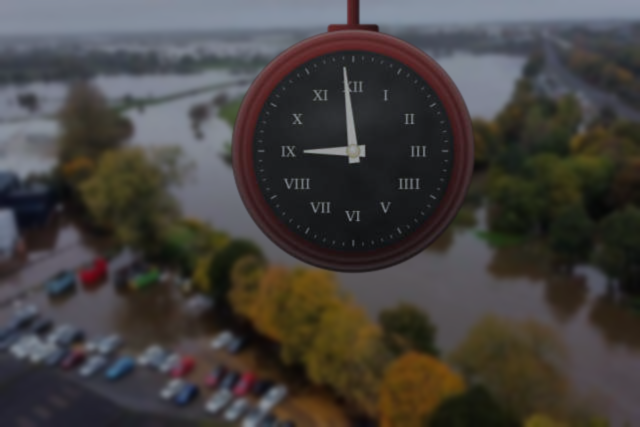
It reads 8:59
